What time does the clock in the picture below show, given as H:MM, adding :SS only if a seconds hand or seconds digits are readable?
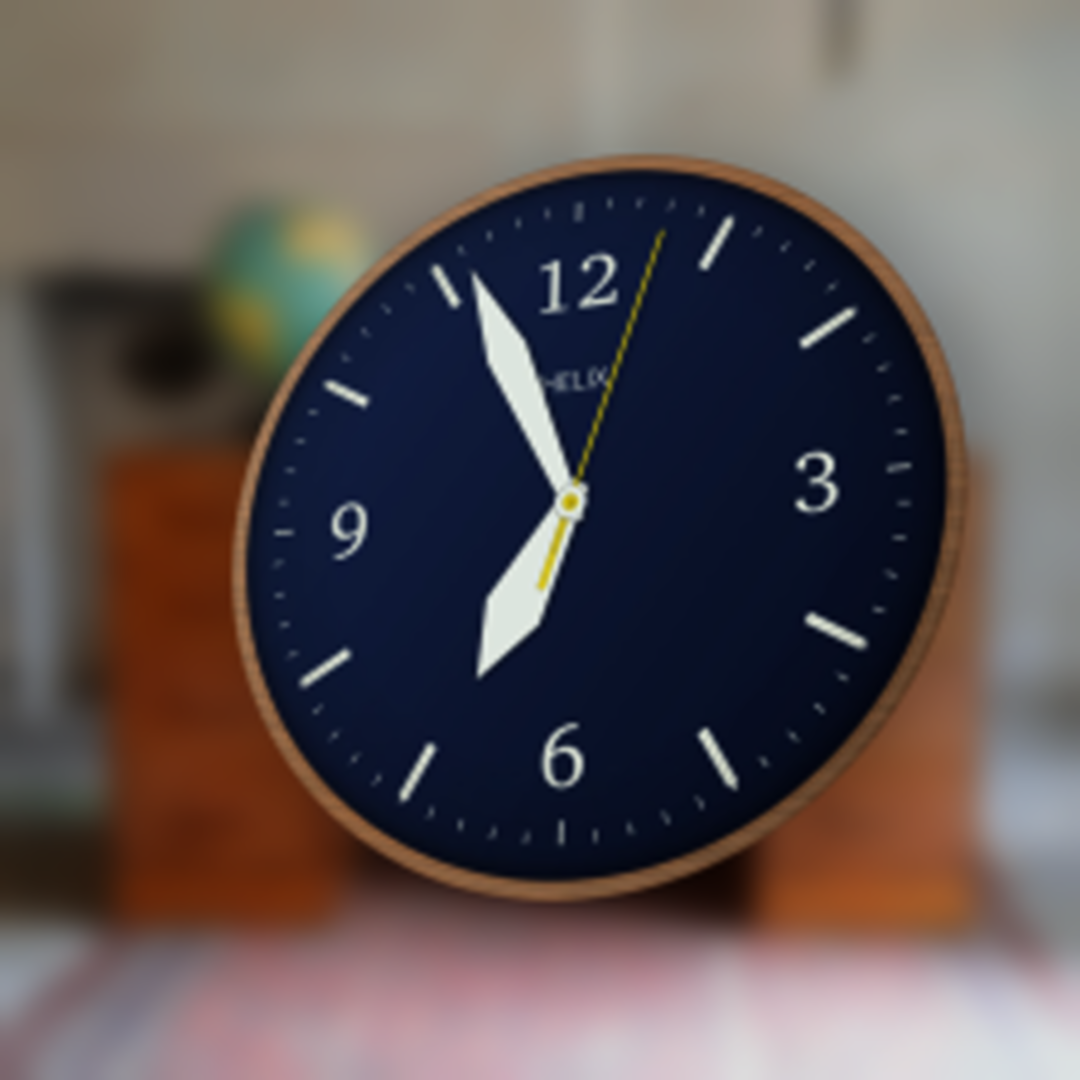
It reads 6:56:03
